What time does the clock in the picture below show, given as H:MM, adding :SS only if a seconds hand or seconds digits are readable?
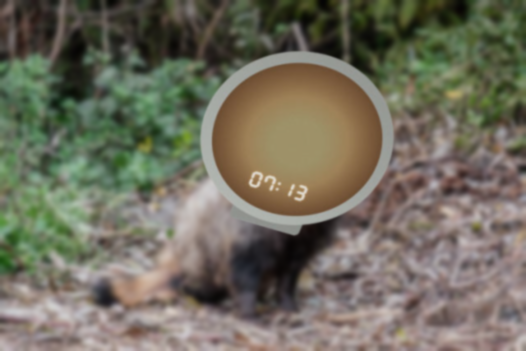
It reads 7:13
